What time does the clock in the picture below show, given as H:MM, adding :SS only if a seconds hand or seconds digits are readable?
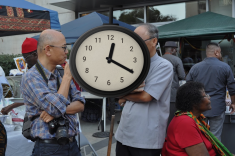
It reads 12:20
